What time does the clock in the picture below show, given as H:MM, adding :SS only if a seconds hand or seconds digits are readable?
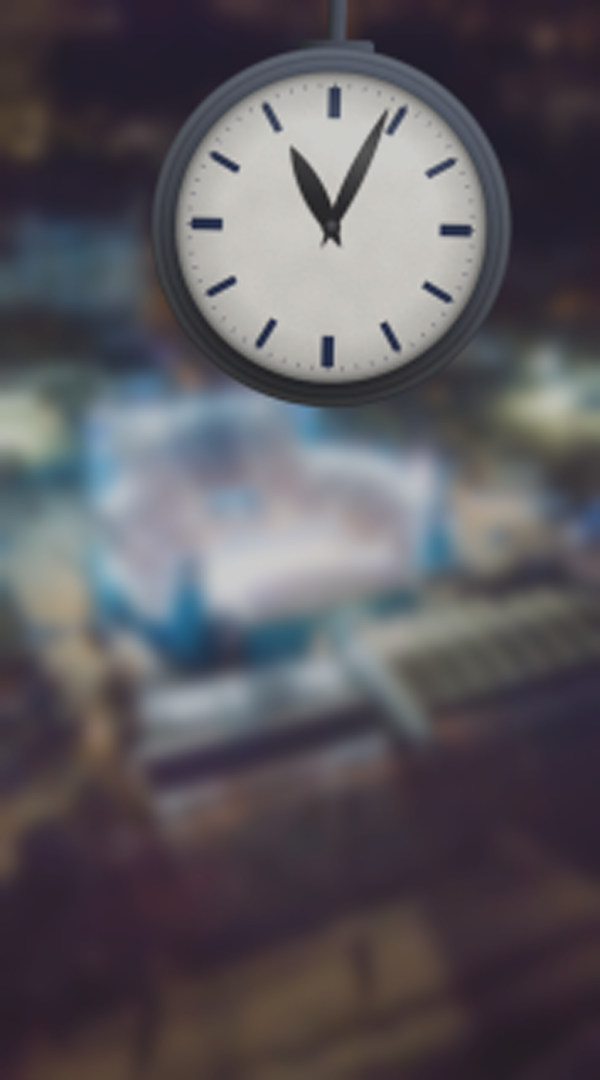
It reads 11:04
